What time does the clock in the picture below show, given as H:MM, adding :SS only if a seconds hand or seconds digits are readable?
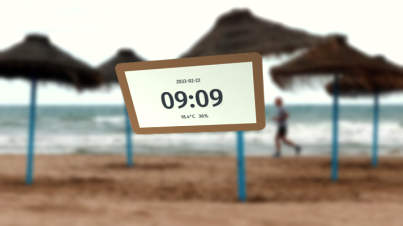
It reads 9:09
